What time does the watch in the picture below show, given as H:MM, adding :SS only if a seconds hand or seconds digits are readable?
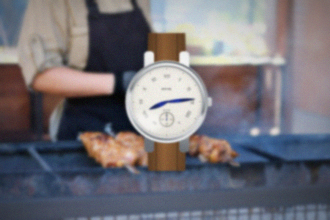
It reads 8:14
